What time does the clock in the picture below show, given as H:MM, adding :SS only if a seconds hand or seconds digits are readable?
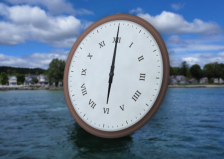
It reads 6:00
